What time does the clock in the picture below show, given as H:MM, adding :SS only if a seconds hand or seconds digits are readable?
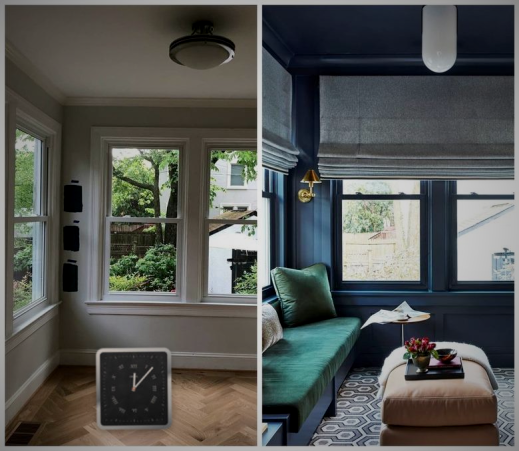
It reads 12:07
